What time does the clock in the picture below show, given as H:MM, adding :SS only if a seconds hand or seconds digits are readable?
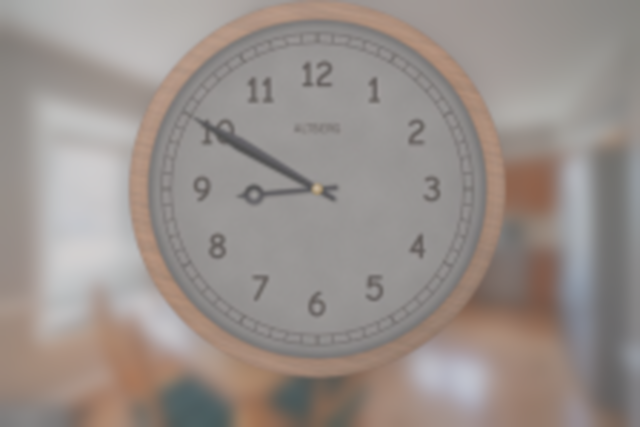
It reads 8:50
